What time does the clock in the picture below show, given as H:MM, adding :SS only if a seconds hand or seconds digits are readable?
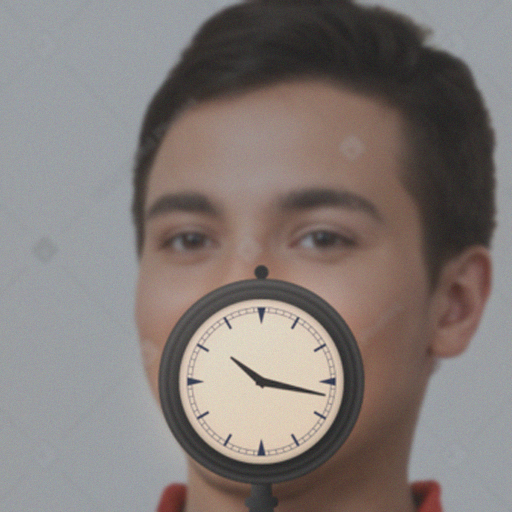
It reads 10:17
